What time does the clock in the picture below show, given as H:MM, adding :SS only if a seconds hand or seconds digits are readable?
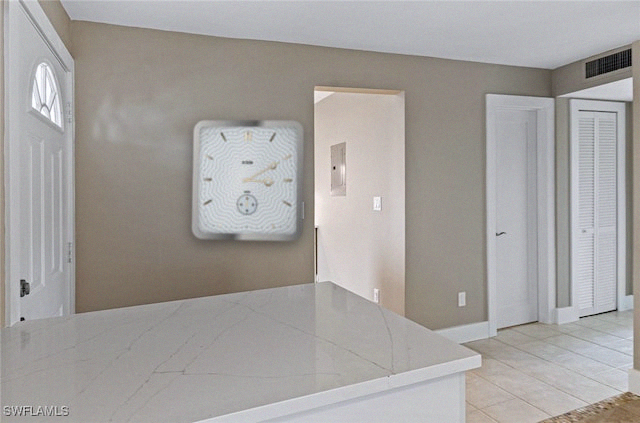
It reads 3:10
